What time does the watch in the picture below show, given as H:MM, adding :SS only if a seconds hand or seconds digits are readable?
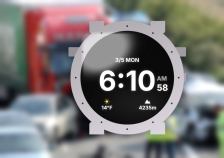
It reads 6:10:58
